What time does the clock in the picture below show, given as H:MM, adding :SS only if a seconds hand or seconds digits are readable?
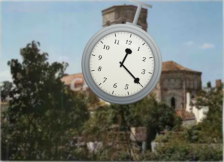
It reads 12:20
